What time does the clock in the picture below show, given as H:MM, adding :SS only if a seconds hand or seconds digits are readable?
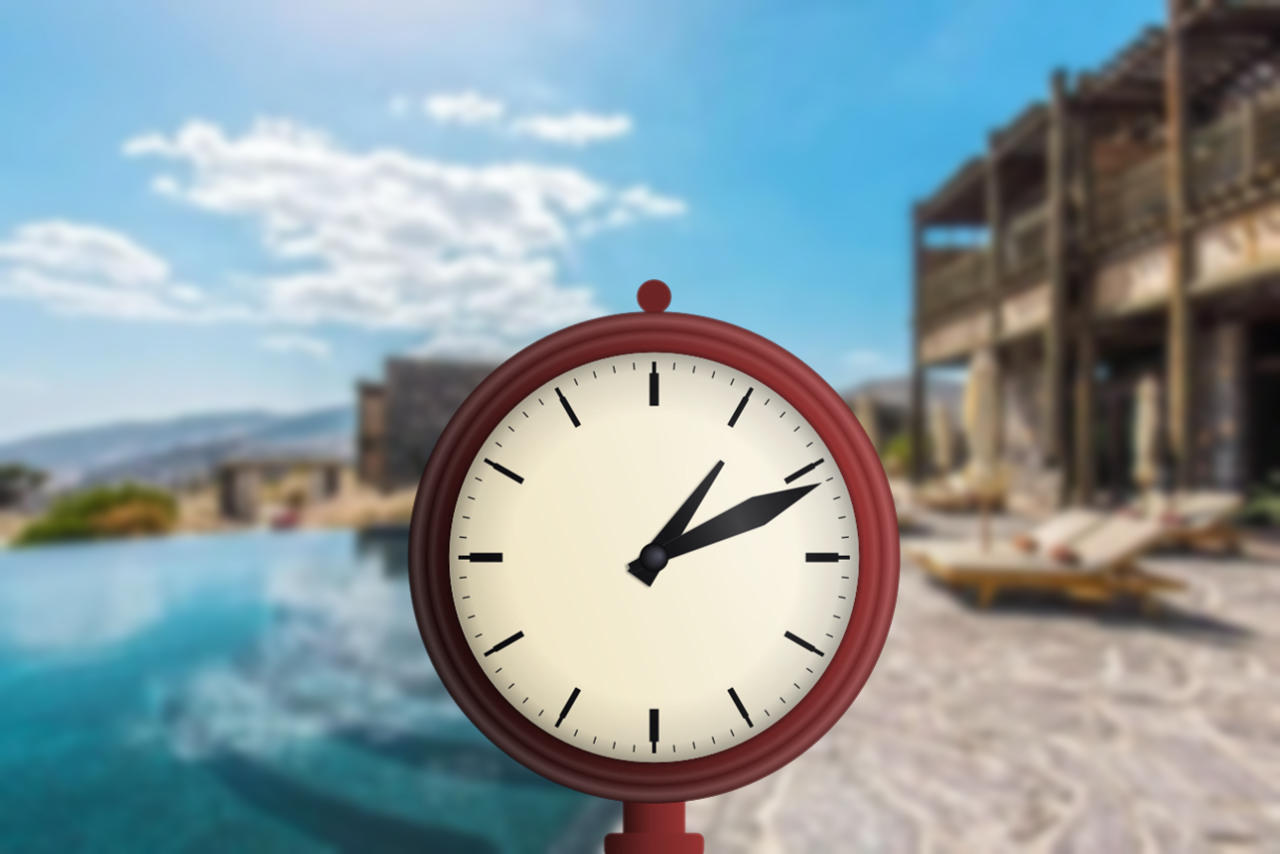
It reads 1:11
